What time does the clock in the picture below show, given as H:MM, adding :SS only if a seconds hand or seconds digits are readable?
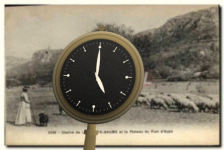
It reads 5:00
